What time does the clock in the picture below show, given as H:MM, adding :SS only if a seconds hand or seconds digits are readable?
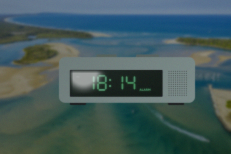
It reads 18:14
